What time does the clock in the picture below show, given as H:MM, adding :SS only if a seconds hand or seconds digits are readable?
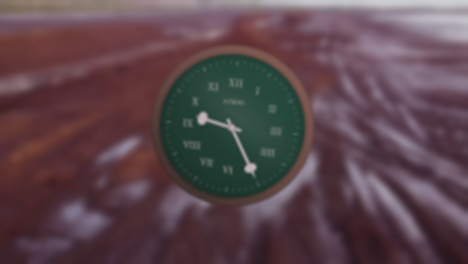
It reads 9:25
